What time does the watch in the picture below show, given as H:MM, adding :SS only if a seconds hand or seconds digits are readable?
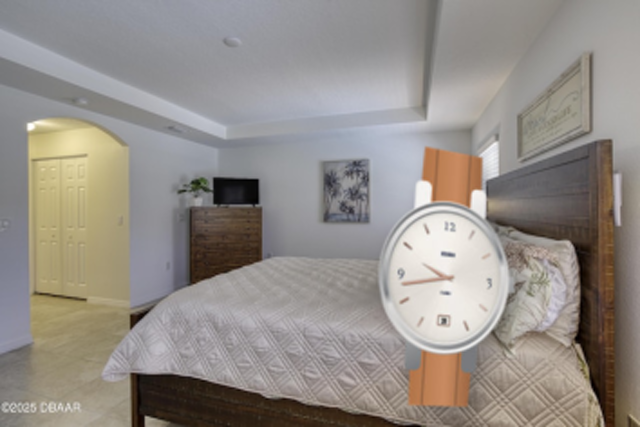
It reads 9:43
